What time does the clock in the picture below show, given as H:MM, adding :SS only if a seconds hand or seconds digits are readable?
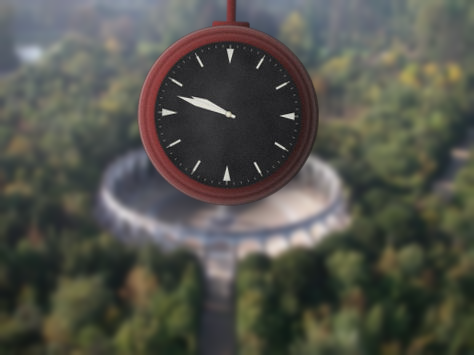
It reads 9:48
